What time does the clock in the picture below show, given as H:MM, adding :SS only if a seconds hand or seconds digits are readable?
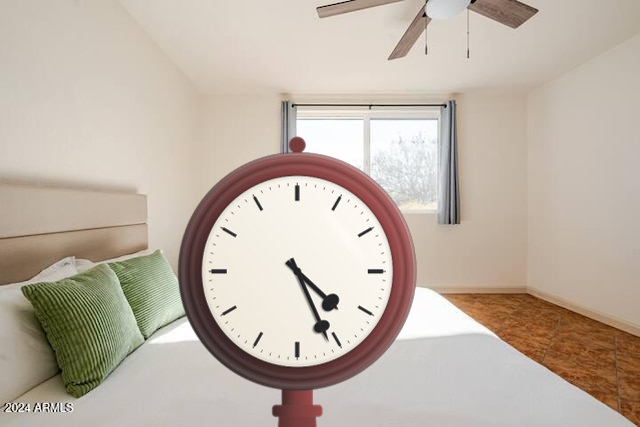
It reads 4:26
